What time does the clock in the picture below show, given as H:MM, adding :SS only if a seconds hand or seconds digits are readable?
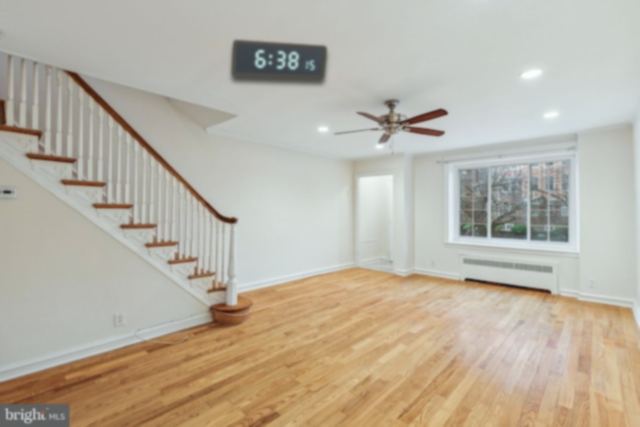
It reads 6:38
